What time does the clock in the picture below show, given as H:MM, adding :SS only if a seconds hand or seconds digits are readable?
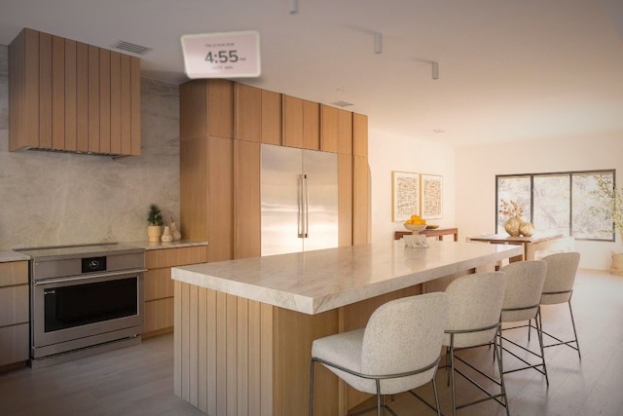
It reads 4:55
